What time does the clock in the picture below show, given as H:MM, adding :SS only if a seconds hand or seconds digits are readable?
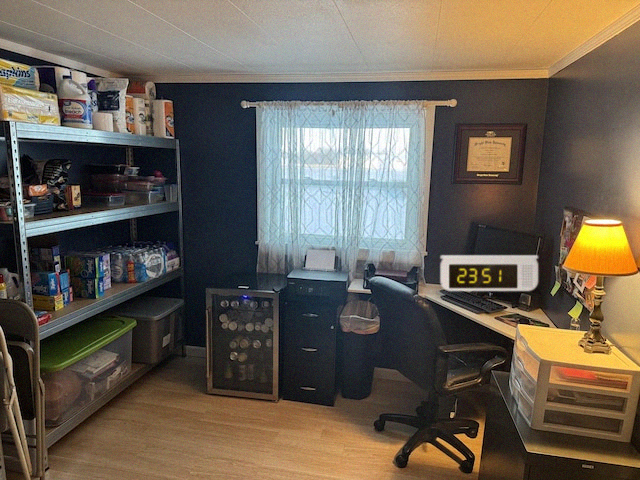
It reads 23:51
